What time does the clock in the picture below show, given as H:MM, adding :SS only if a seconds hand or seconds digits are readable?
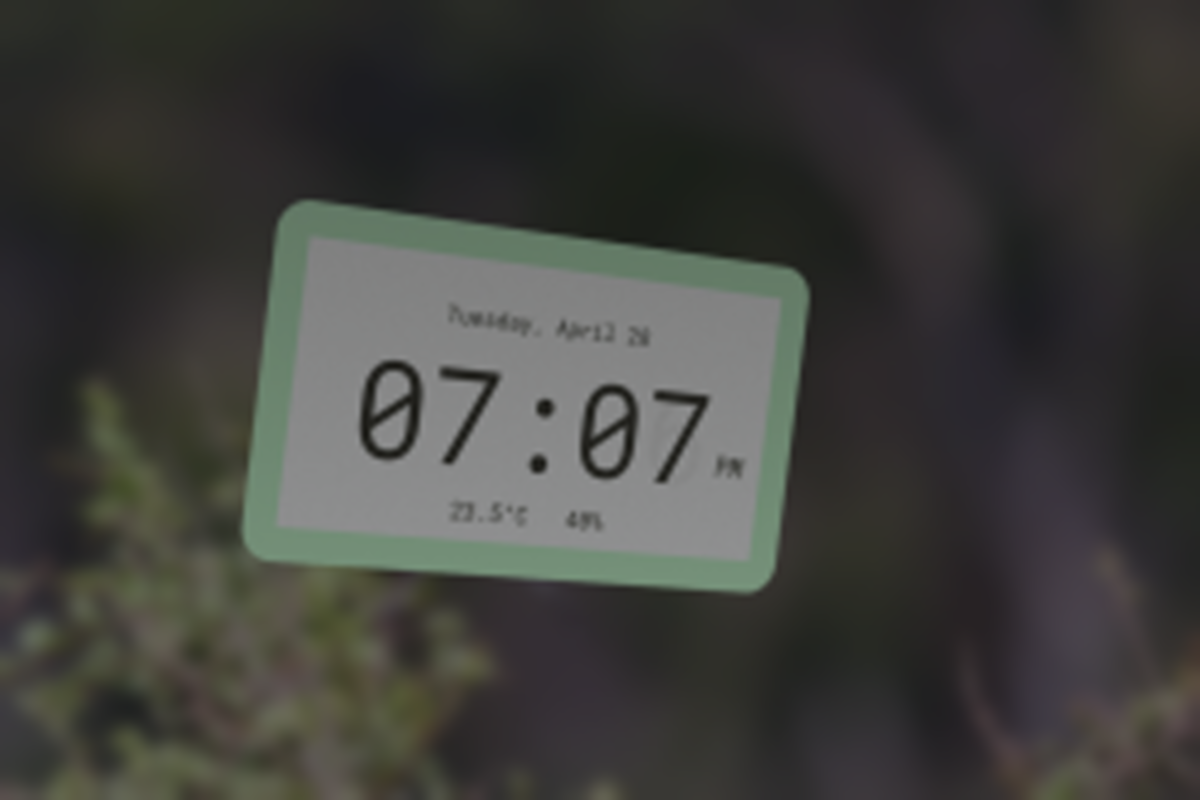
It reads 7:07
